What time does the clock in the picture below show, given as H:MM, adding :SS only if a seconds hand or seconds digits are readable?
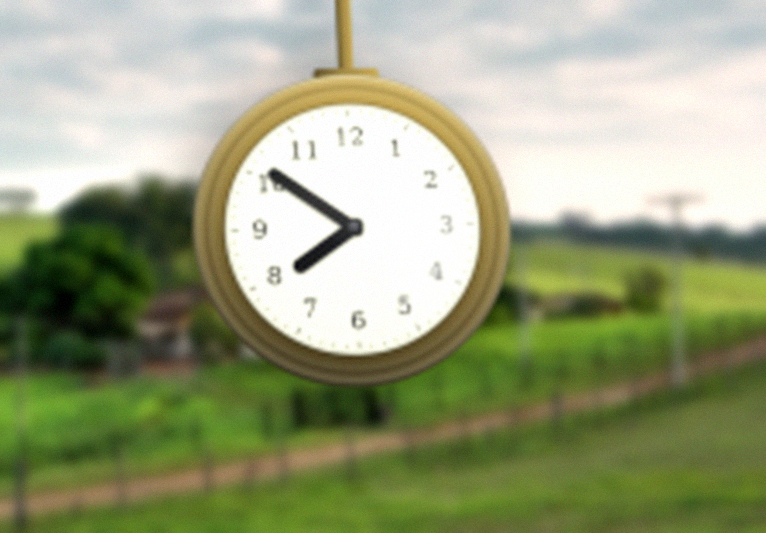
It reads 7:51
